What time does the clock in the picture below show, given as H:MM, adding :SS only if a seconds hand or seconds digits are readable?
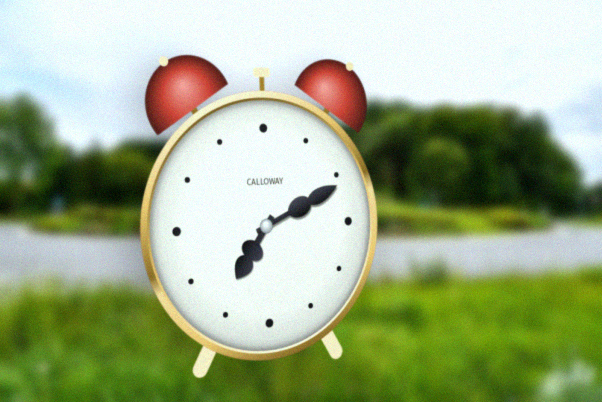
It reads 7:11
